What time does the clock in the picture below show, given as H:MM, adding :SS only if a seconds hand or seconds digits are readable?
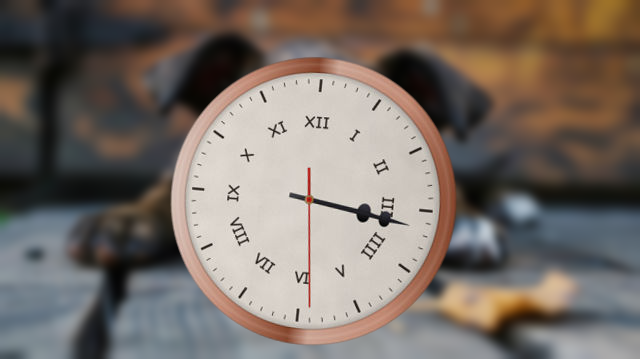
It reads 3:16:29
